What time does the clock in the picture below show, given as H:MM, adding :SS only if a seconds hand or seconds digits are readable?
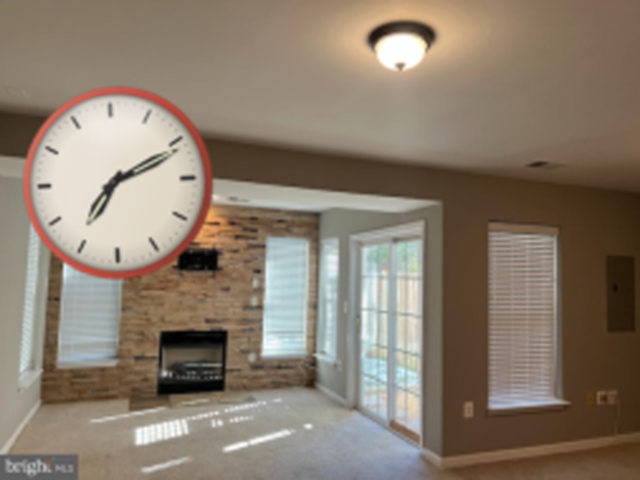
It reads 7:11
